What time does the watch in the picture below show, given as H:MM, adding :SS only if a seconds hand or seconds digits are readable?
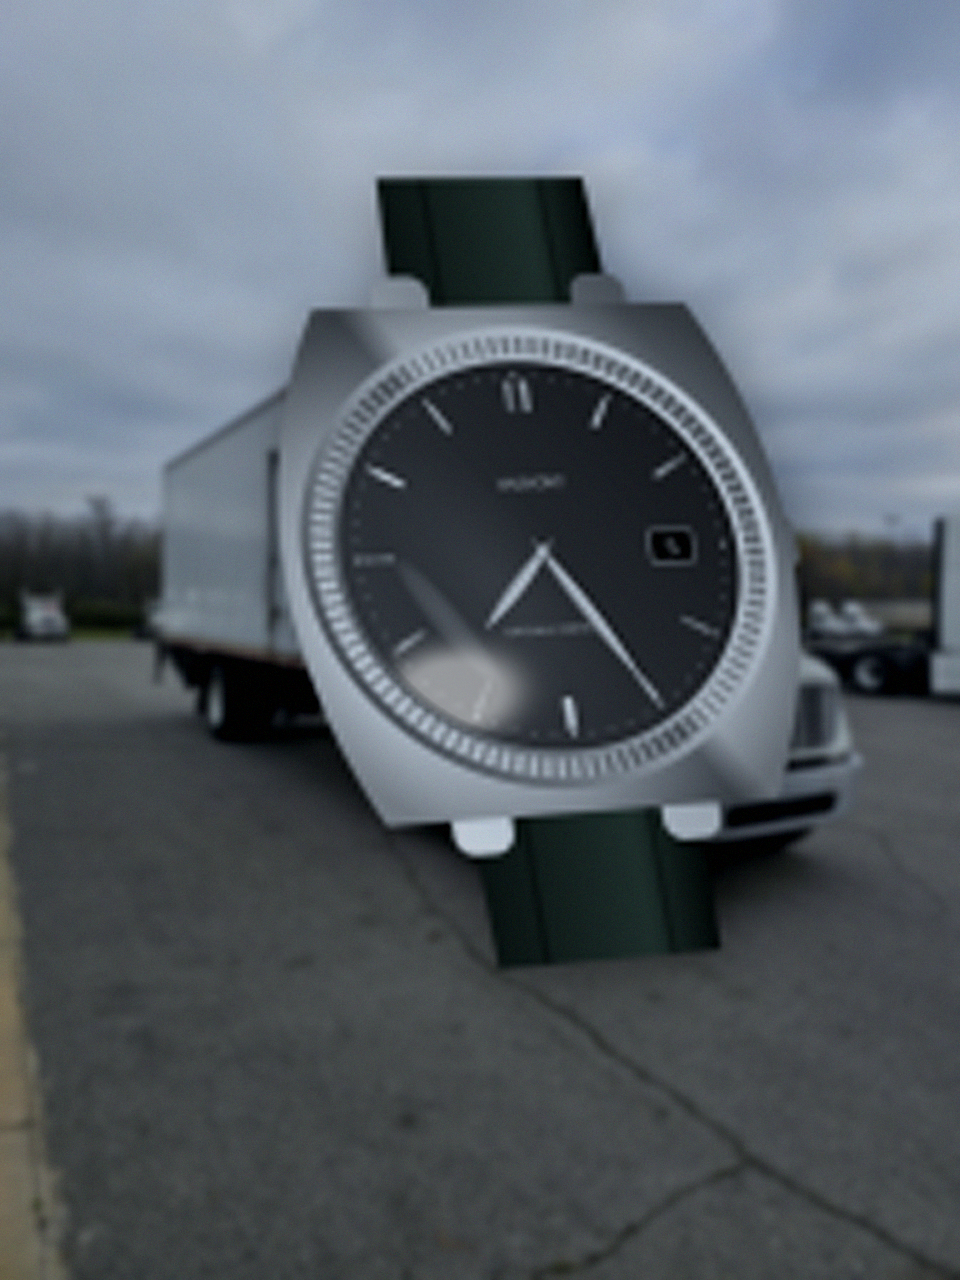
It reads 7:25
